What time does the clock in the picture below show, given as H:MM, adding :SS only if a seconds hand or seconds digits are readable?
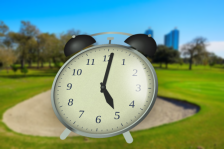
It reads 5:01
